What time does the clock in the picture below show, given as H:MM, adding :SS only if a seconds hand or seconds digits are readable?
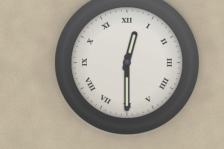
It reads 12:30
